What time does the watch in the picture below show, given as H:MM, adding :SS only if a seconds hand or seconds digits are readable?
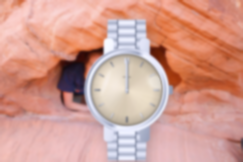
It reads 12:00
